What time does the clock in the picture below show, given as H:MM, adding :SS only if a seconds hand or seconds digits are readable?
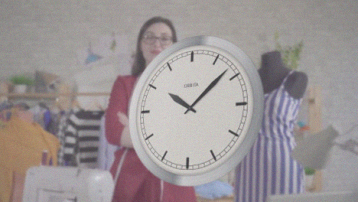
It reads 10:08
